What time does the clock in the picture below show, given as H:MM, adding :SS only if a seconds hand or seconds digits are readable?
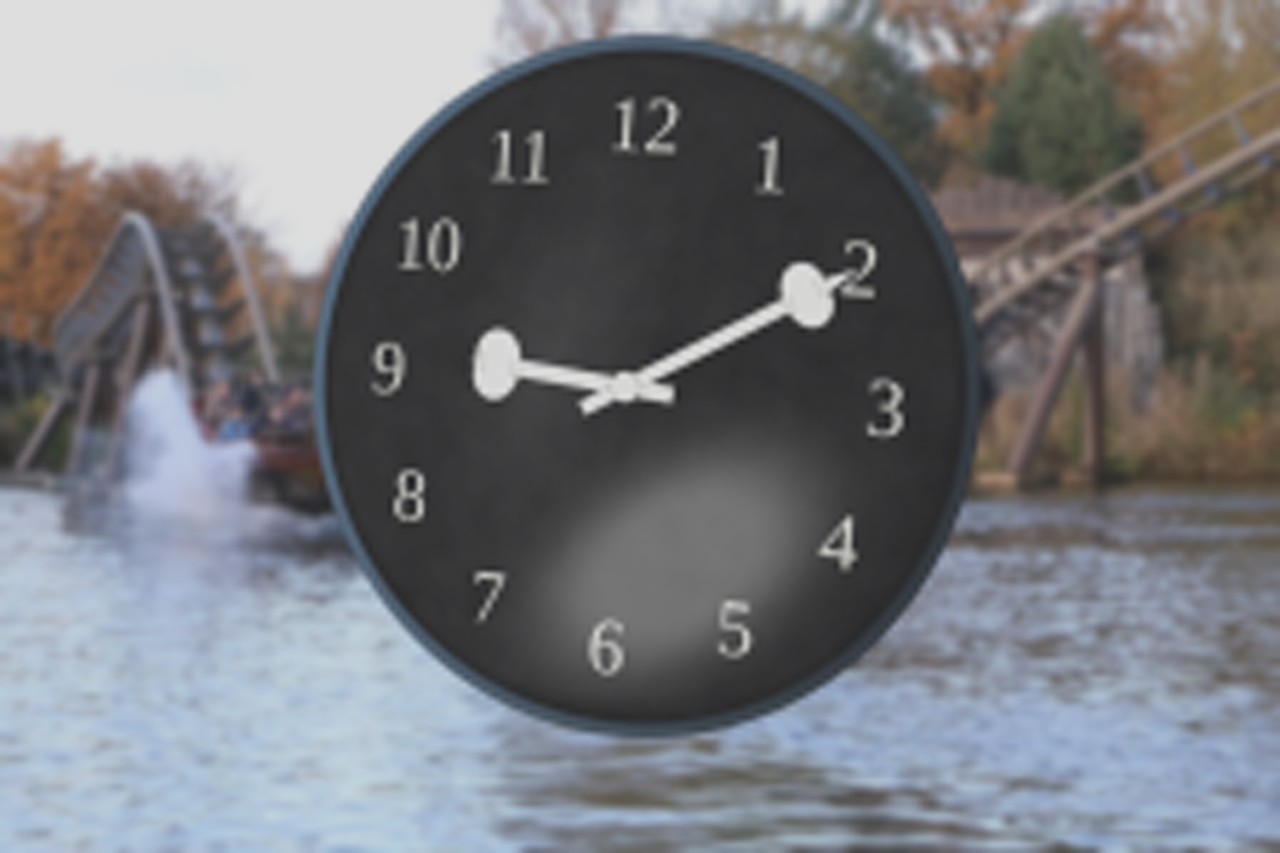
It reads 9:10
